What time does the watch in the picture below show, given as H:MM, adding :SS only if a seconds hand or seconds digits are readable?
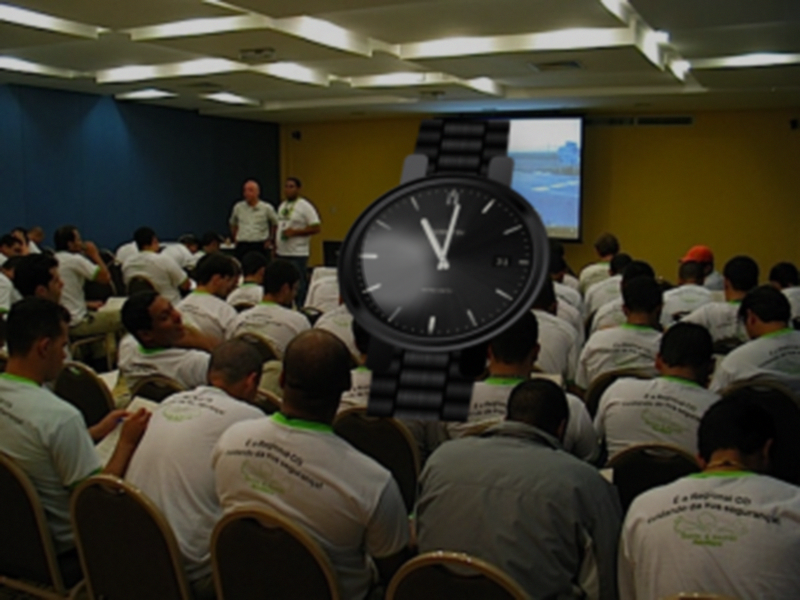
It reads 11:01
